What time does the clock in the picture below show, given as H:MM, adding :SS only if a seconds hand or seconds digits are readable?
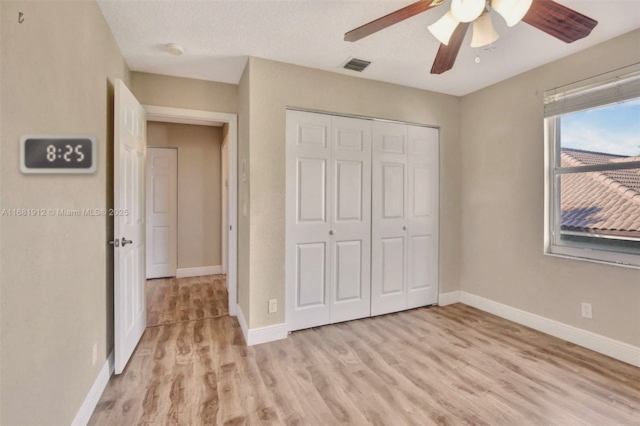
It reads 8:25
